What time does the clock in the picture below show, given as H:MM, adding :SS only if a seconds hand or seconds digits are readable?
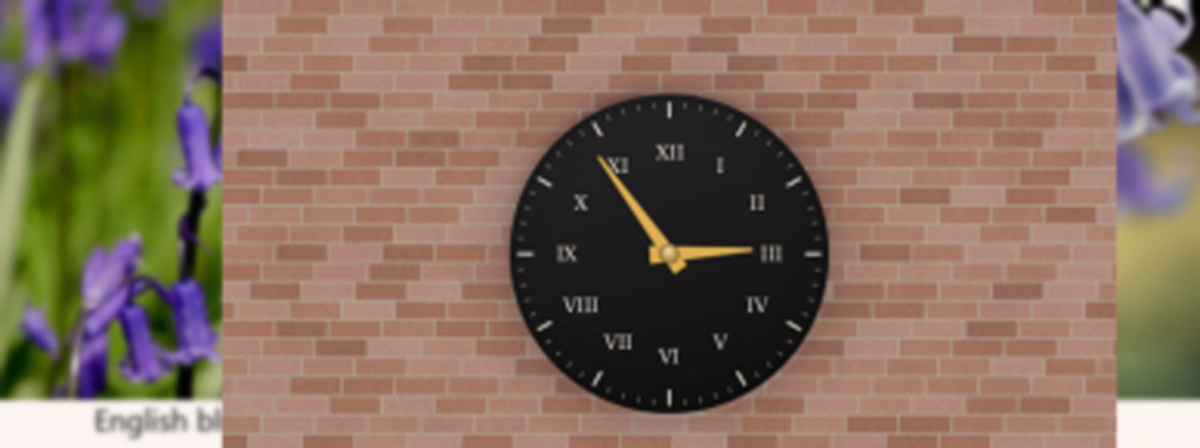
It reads 2:54
